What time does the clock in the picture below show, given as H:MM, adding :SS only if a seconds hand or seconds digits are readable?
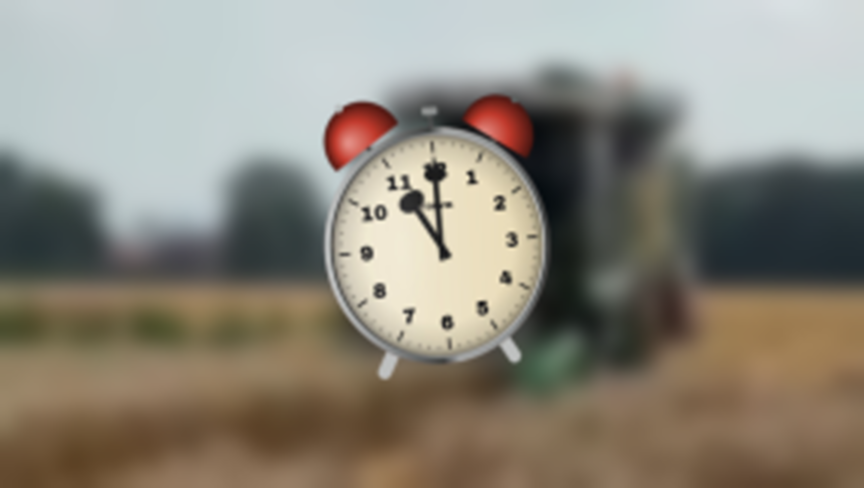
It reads 11:00
